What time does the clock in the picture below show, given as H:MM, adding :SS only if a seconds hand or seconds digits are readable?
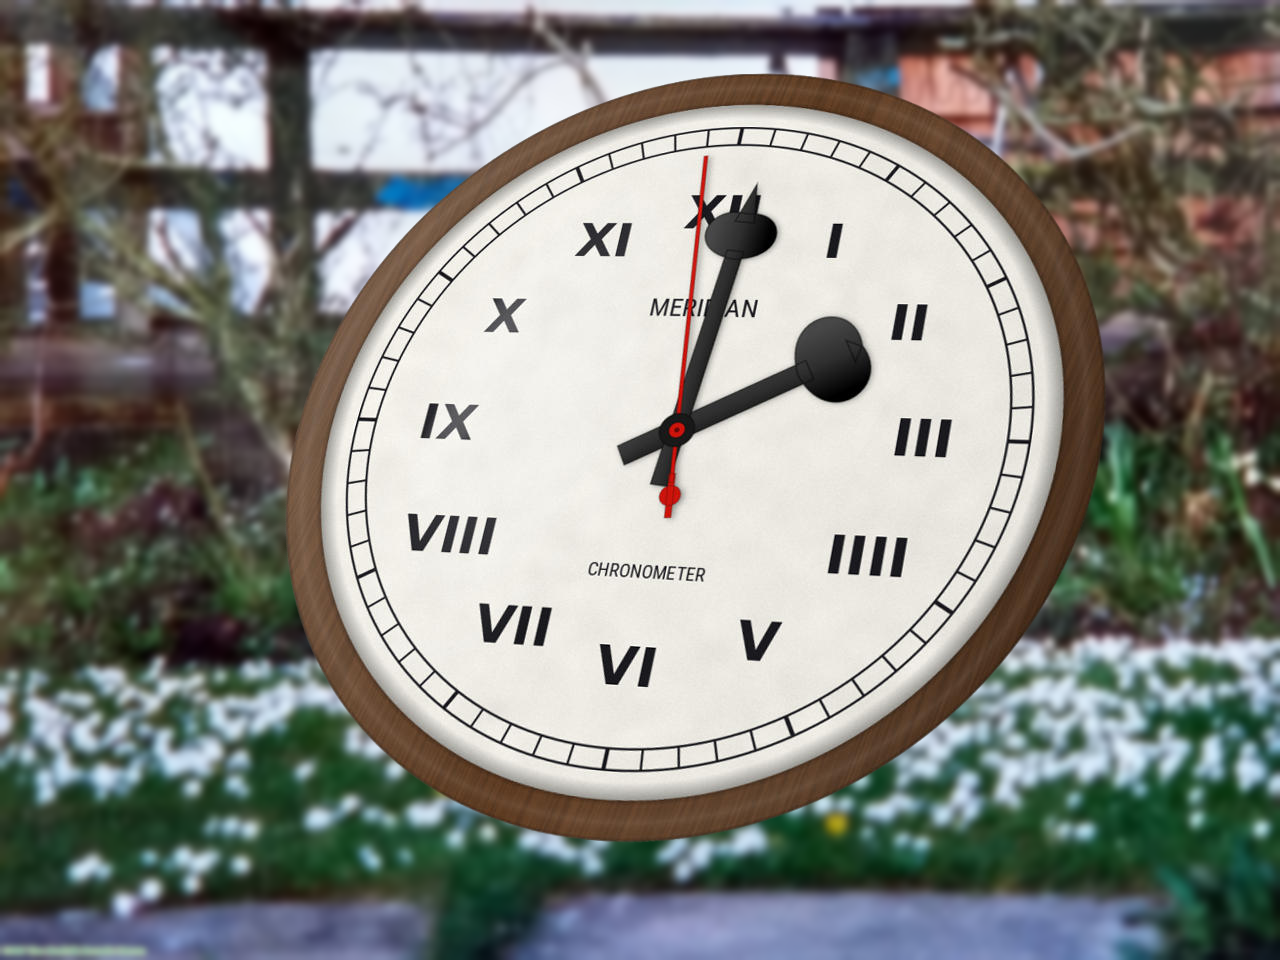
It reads 2:00:59
